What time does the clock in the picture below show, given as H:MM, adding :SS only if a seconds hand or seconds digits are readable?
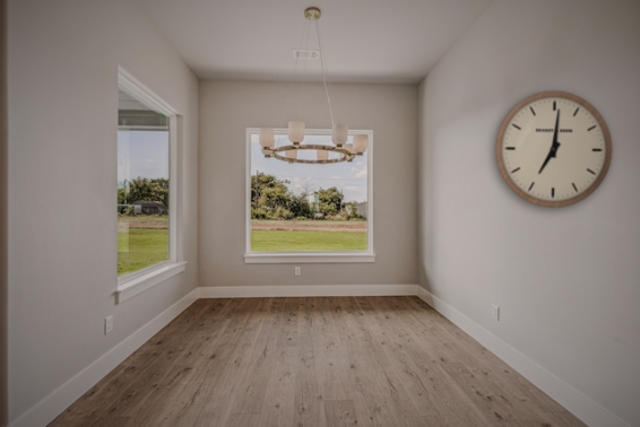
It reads 7:01
